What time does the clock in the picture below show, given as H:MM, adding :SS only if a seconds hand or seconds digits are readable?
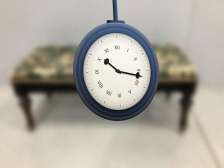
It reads 10:17
